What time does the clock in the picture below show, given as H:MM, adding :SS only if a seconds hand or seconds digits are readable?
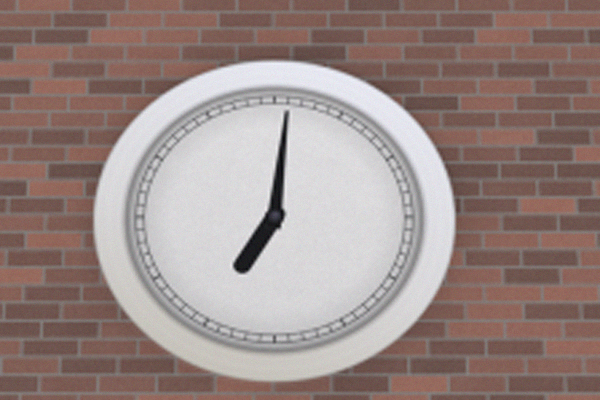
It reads 7:01
